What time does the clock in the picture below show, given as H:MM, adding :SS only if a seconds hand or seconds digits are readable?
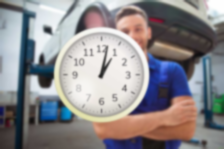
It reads 1:02
